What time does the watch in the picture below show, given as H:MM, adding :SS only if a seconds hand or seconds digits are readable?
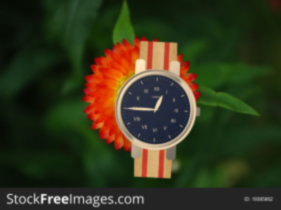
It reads 12:45
